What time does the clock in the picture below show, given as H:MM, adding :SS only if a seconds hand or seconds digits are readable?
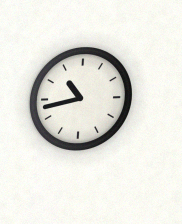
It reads 10:43
